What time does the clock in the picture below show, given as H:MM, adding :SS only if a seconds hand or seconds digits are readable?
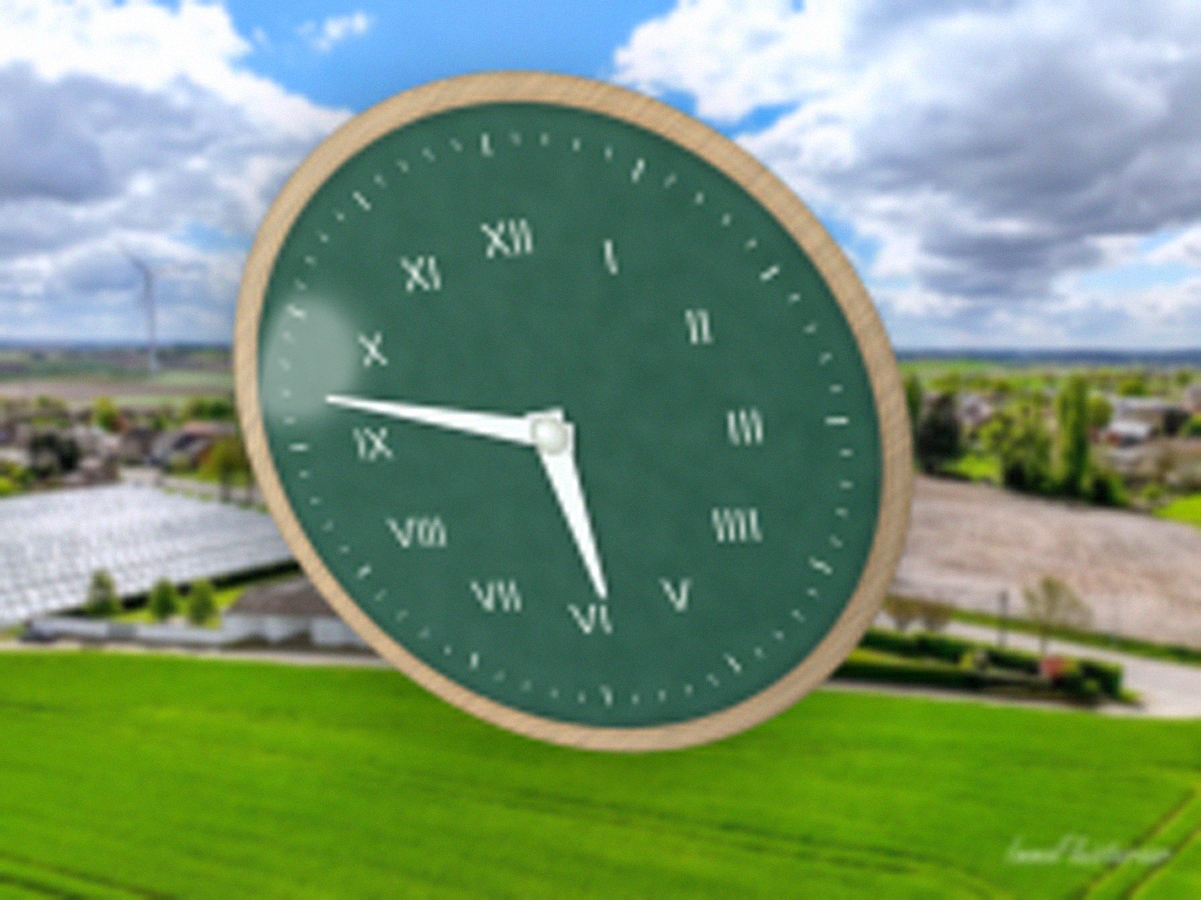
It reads 5:47
